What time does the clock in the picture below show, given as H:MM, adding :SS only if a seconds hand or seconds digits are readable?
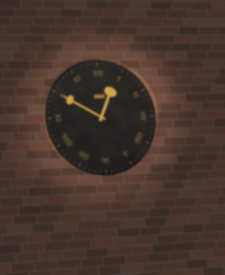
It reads 12:50
